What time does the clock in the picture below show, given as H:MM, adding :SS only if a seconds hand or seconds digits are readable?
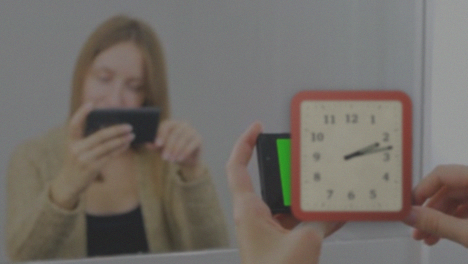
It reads 2:13
